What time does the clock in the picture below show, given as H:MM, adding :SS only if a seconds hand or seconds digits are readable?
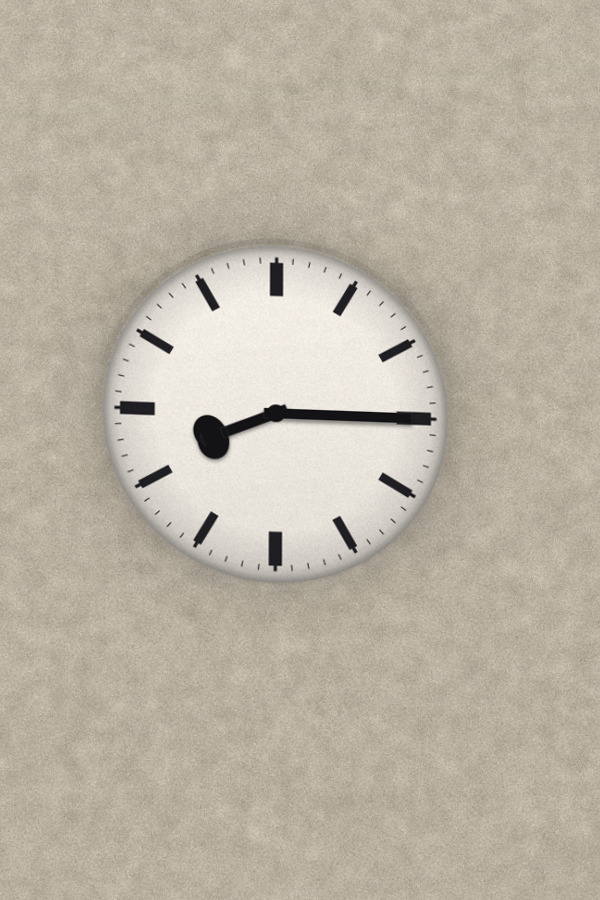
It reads 8:15
